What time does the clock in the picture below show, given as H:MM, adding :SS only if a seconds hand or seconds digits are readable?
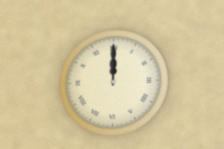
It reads 12:00
